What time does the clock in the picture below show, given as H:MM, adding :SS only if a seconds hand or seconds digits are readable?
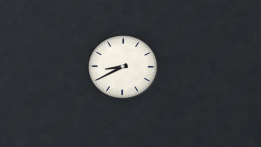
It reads 8:40
